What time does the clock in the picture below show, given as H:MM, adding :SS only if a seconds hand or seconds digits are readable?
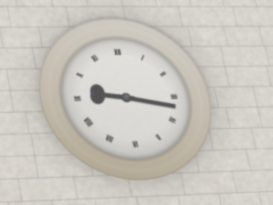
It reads 9:17
